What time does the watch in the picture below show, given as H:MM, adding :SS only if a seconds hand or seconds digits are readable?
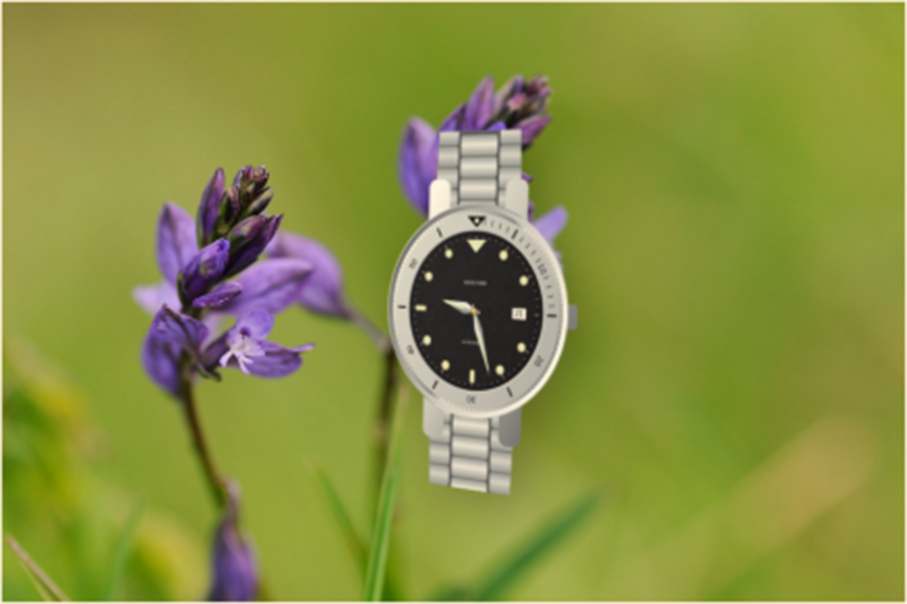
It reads 9:27
